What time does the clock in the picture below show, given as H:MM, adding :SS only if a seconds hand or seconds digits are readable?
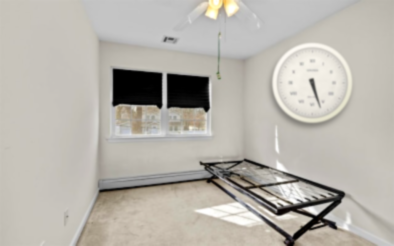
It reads 5:27
